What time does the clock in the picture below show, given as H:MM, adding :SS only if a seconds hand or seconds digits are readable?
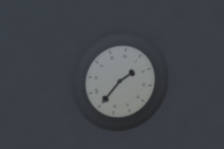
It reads 1:35
